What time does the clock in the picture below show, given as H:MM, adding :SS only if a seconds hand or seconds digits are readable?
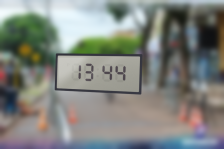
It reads 13:44
